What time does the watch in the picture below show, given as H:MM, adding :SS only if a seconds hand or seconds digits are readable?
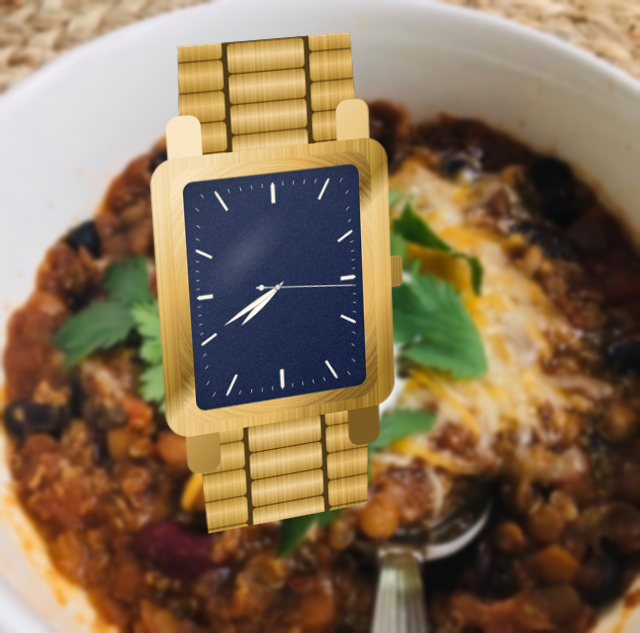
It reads 7:40:16
